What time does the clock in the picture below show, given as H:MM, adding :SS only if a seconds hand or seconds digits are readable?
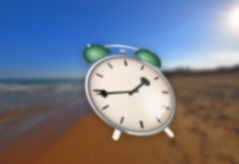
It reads 1:44
